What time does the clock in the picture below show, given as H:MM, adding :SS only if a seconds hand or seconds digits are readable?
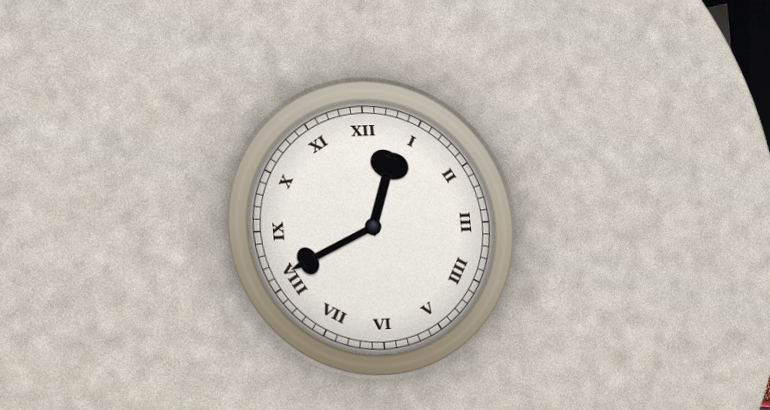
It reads 12:41
